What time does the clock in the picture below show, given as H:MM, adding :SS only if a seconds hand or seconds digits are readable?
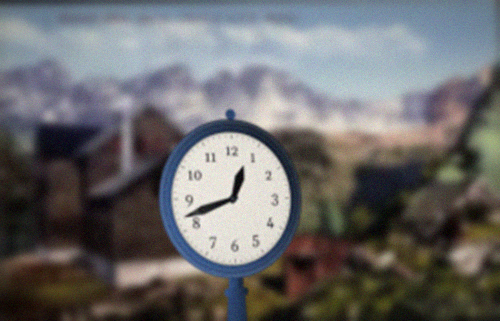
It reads 12:42
